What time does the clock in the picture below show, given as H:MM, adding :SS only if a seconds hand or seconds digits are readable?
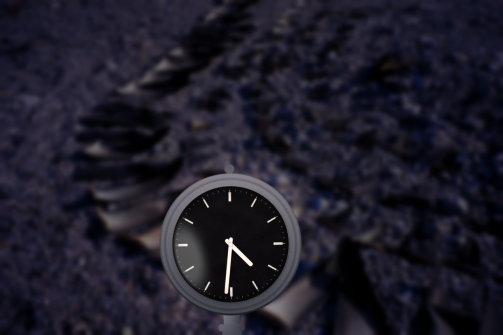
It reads 4:31
